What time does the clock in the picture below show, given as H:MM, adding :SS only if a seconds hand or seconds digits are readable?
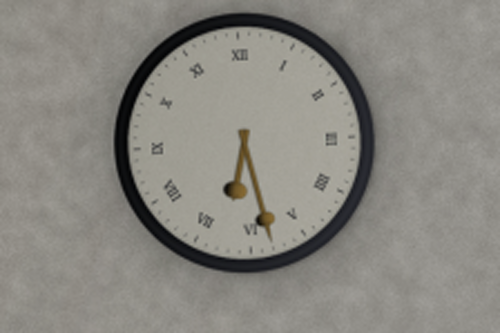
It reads 6:28
